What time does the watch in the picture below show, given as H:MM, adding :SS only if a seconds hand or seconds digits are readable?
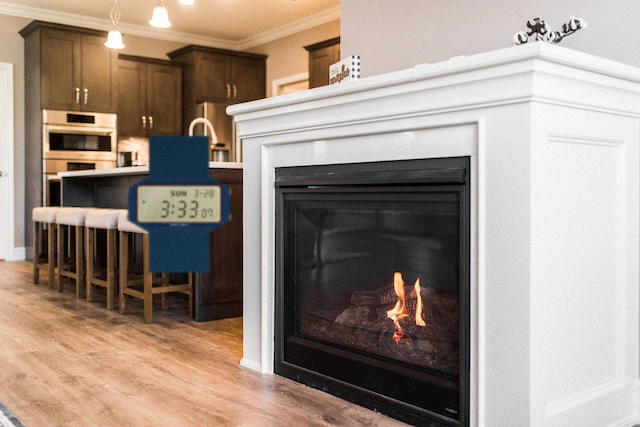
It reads 3:33
